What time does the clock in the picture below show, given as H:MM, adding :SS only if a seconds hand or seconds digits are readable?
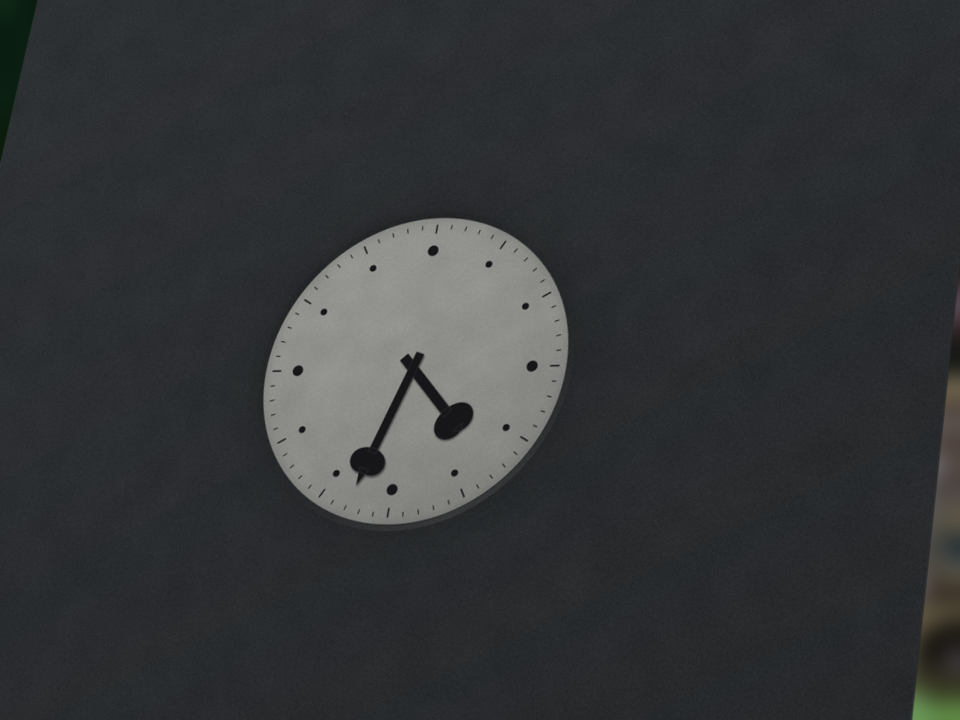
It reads 4:33
